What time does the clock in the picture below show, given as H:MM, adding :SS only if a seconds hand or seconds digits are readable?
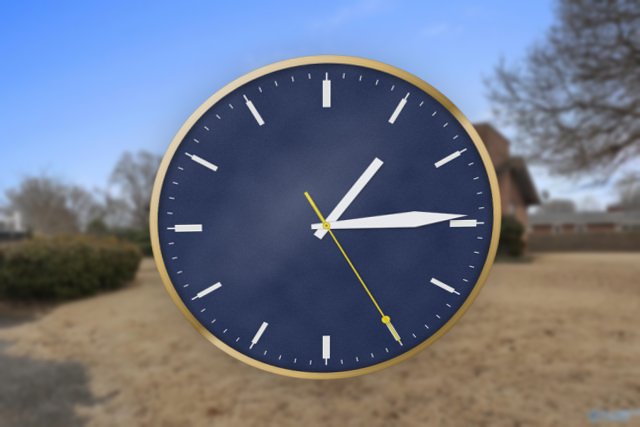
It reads 1:14:25
